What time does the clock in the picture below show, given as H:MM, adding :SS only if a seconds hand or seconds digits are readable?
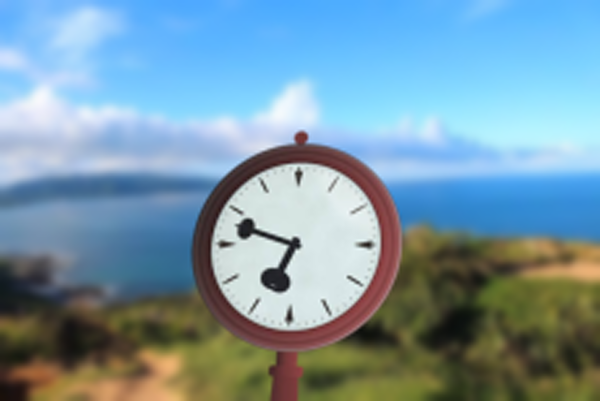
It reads 6:48
